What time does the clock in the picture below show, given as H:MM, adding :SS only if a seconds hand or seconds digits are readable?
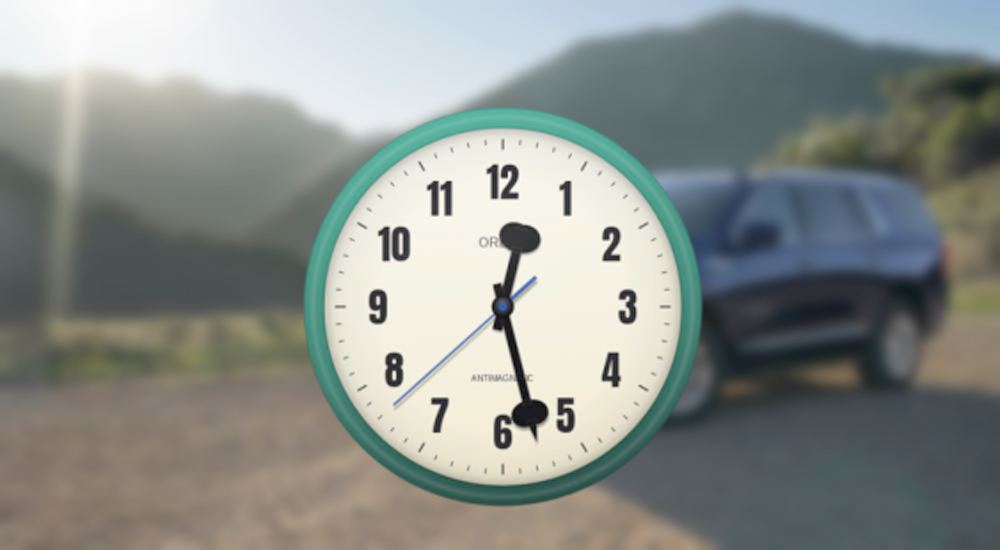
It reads 12:27:38
